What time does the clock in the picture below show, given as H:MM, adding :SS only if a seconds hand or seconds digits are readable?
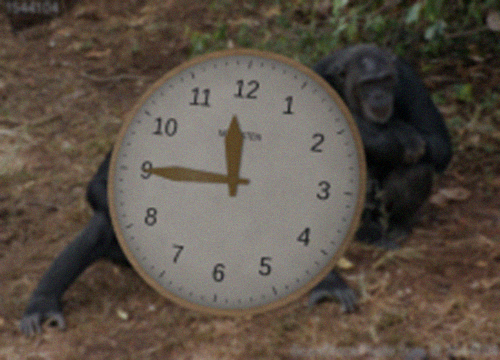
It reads 11:45
